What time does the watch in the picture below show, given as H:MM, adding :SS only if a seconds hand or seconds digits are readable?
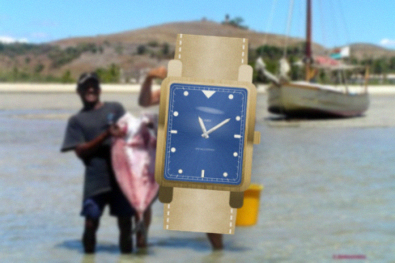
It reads 11:09
